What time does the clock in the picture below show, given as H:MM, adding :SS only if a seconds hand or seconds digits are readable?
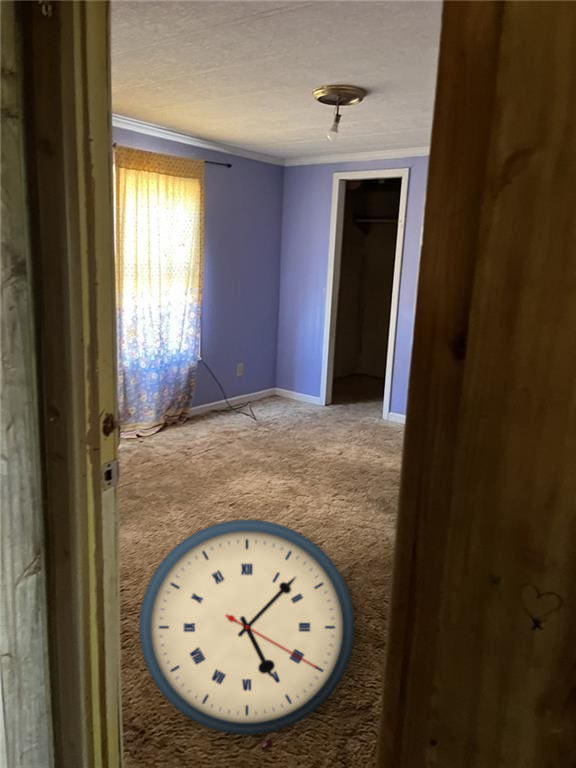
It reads 5:07:20
